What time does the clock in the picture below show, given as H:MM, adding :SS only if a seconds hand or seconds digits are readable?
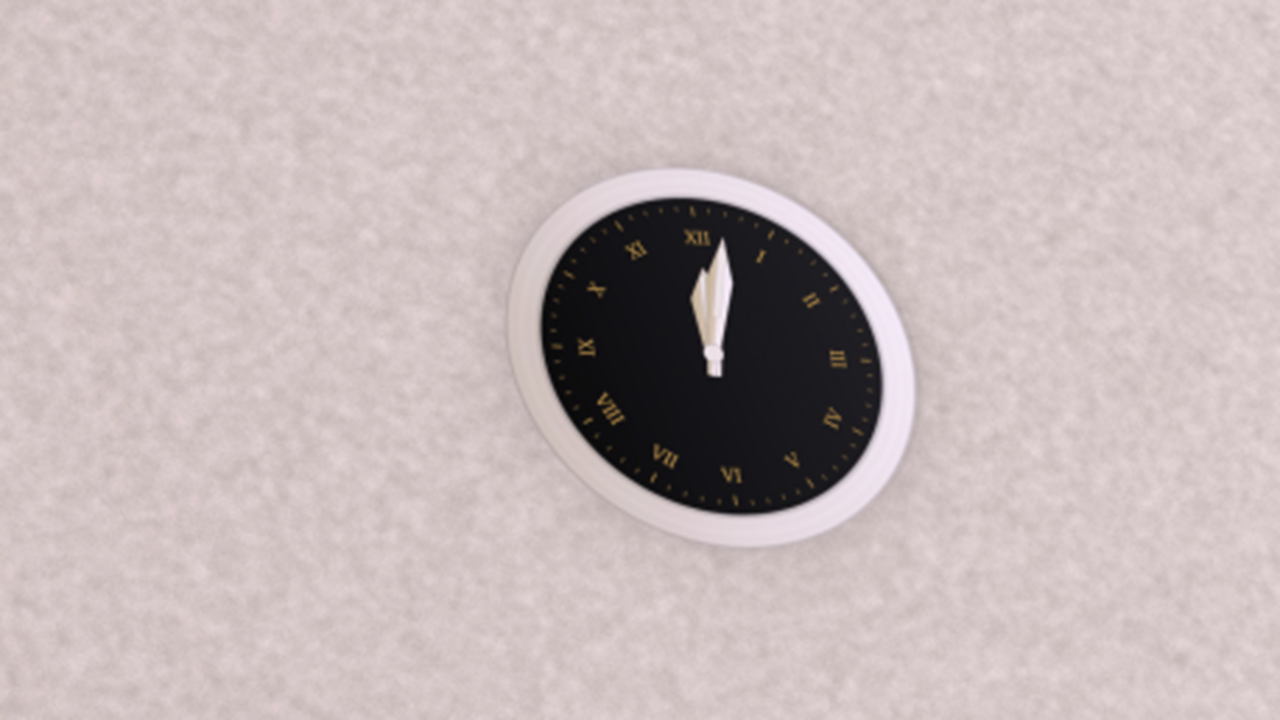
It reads 12:02
